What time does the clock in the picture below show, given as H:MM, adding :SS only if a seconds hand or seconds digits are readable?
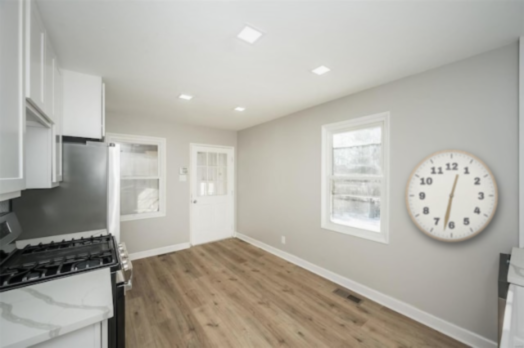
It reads 12:32
